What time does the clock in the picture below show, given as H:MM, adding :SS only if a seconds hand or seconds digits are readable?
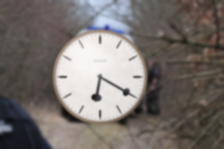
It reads 6:20
